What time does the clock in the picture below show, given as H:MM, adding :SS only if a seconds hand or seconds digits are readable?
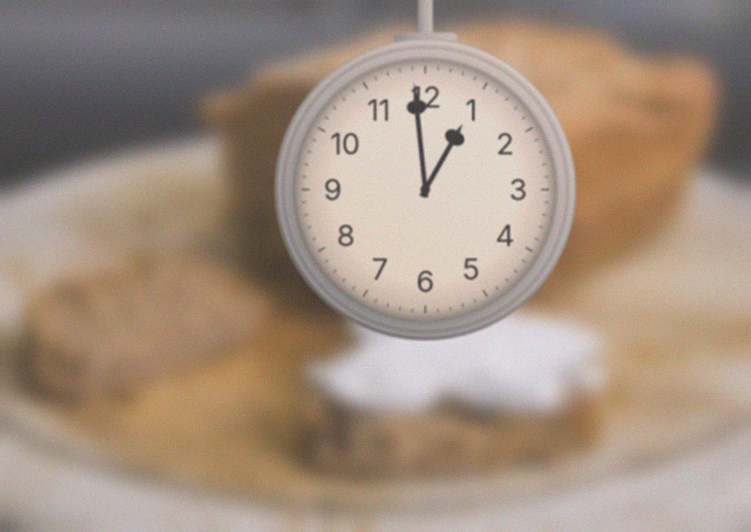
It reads 12:59
